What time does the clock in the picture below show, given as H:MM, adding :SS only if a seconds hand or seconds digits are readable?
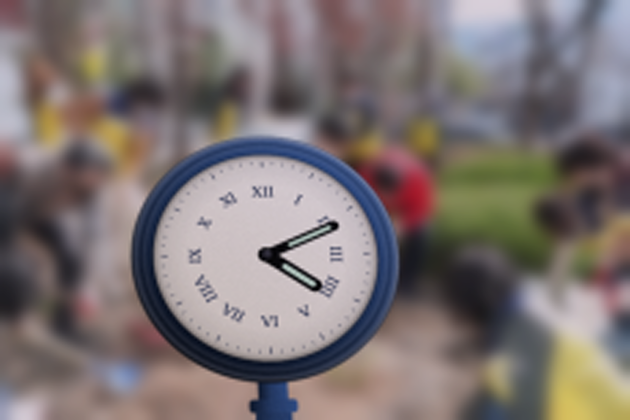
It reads 4:11
